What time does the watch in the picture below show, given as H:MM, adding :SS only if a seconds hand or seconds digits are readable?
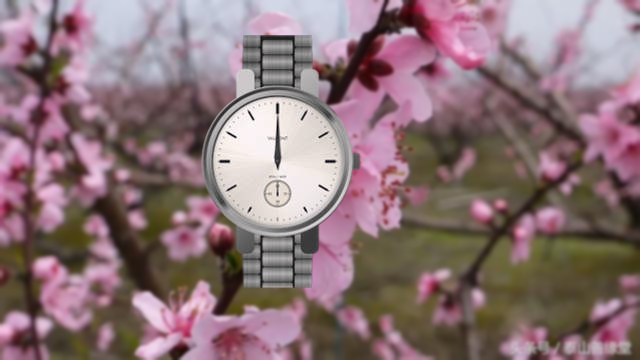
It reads 12:00
